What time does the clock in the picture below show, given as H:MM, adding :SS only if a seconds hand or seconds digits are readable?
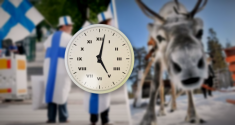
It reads 5:02
